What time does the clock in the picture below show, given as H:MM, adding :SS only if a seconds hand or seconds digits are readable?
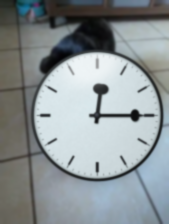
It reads 12:15
